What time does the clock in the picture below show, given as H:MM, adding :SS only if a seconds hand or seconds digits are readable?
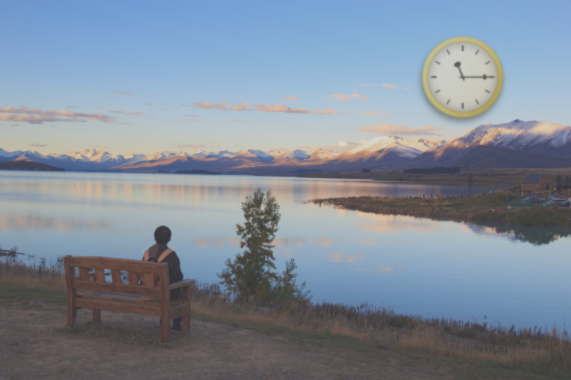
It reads 11:15
